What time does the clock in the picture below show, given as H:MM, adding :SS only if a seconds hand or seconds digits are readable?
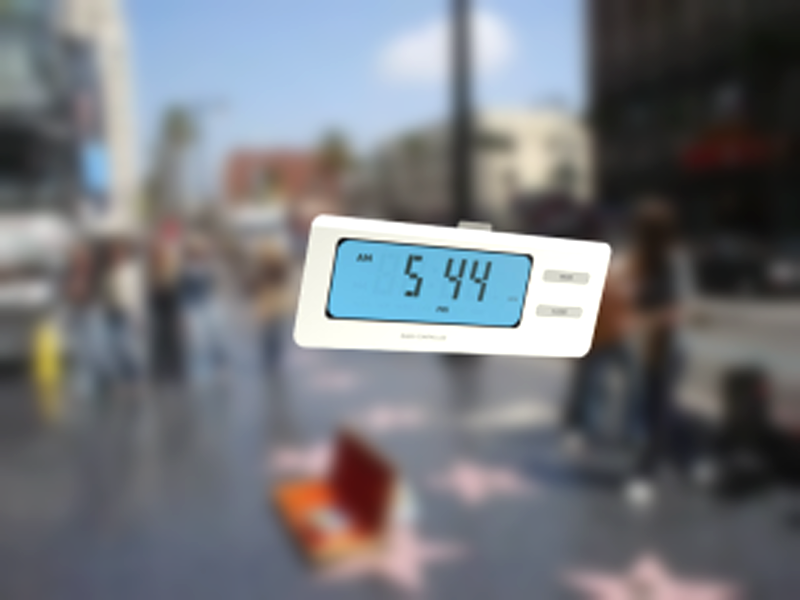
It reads 5:44
